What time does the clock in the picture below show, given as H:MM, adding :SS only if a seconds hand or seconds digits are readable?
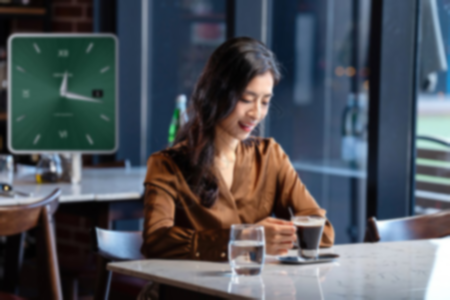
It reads 12:17
